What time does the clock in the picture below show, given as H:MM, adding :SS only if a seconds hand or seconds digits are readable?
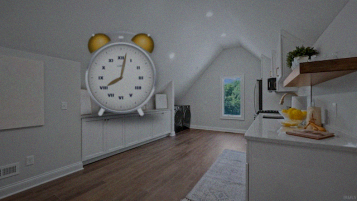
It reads 8:02
